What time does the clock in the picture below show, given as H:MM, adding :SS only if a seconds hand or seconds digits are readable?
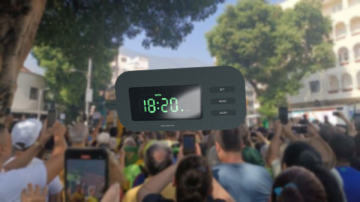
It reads 18:20
